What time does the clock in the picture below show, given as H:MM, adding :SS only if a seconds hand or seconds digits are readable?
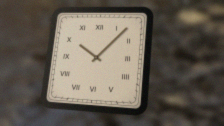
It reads 10:07
